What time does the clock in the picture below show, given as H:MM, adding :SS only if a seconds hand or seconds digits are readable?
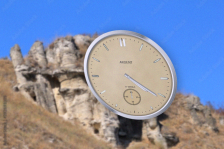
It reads 4:21
